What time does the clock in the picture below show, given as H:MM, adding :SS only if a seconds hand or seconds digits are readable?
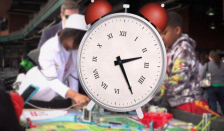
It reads 2:25
